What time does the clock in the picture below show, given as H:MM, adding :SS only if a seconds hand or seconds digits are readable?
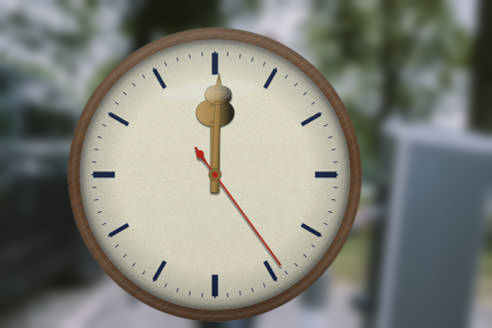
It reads 12:00:24
